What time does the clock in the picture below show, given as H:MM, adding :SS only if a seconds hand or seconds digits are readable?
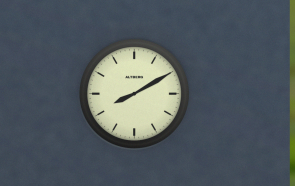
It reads 8:10
